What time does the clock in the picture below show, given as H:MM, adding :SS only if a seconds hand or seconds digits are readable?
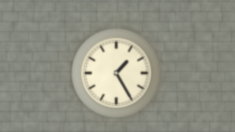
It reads 1:25
